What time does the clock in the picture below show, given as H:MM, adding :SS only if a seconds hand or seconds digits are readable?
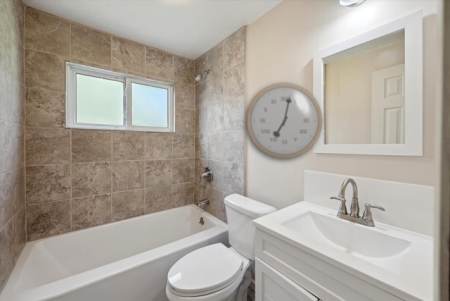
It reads 7:02
